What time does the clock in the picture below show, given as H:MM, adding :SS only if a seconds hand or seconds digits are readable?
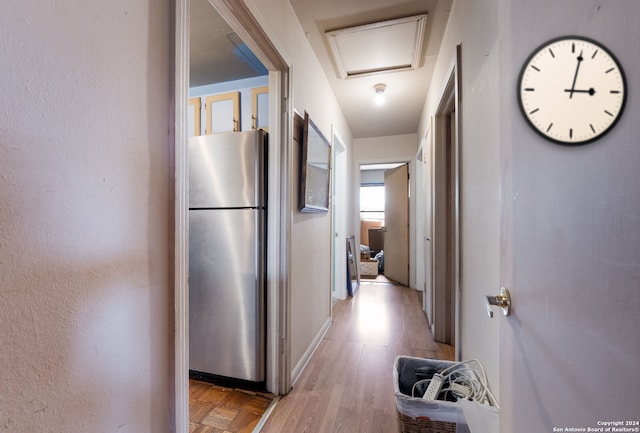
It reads 3:02
